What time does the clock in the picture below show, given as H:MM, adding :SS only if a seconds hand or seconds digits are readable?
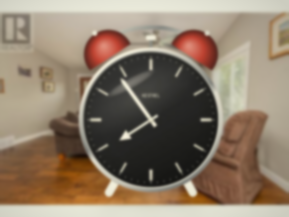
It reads 7:54
